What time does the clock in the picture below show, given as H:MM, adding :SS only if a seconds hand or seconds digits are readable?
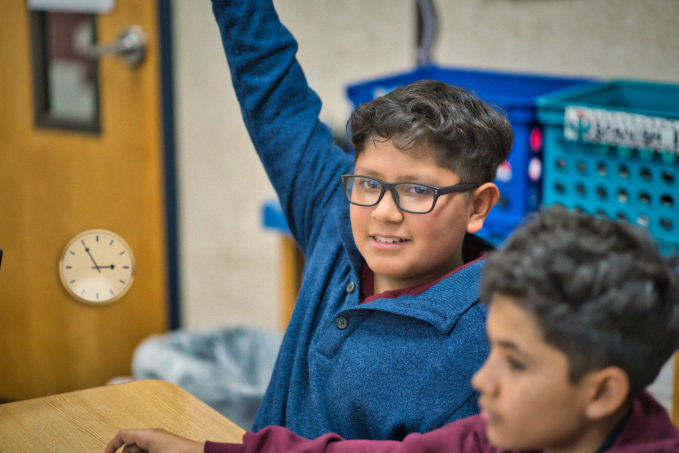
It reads 2:55
